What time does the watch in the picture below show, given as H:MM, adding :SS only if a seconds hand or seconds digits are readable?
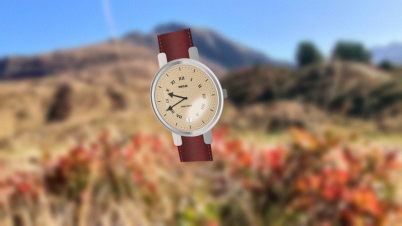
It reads 9:41
